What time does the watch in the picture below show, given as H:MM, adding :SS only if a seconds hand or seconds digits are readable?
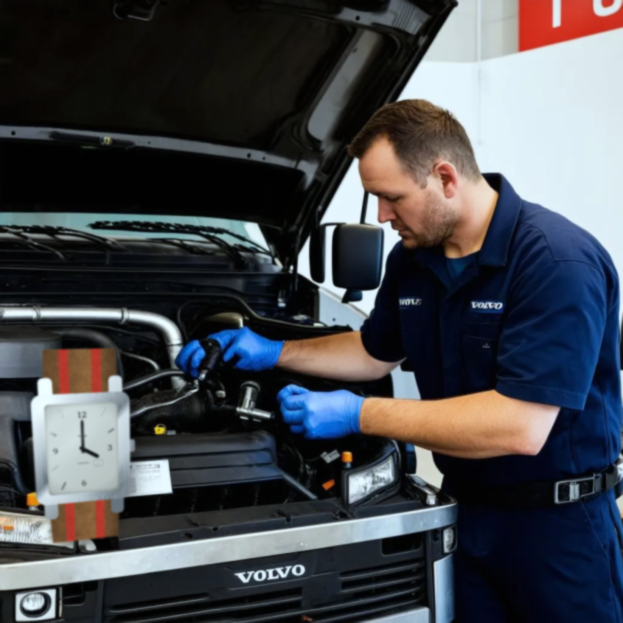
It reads 4:00
